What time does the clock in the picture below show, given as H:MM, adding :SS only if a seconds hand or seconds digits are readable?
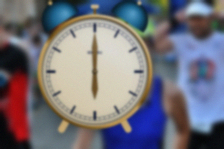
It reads 6:00
